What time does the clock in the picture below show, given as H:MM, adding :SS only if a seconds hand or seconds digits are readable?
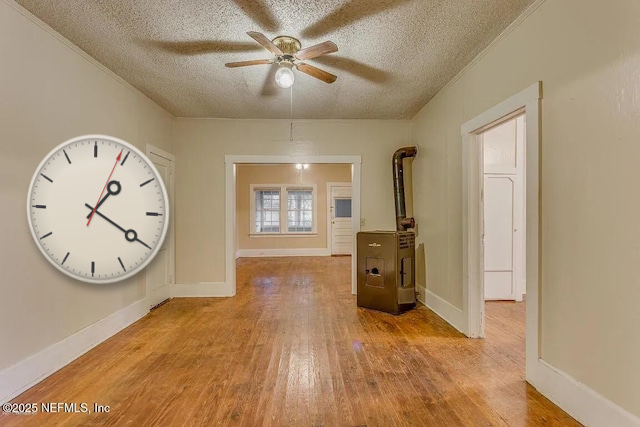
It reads 1:20:04
